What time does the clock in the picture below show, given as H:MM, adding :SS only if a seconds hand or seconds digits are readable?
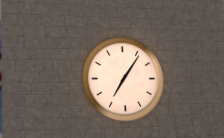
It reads 7:06
